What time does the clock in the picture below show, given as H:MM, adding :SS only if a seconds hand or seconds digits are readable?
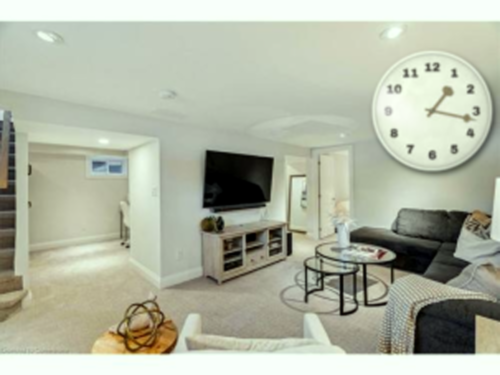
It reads 1:17
